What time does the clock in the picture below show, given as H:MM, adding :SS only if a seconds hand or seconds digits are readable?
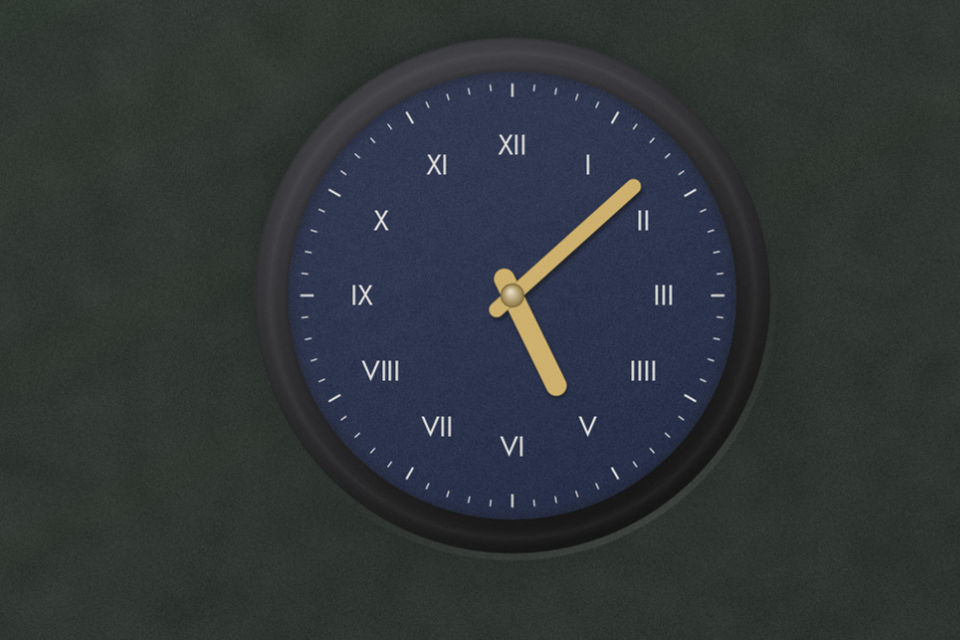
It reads 5:08
